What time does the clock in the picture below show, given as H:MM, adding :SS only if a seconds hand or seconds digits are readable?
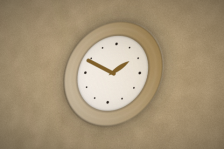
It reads 1:49
